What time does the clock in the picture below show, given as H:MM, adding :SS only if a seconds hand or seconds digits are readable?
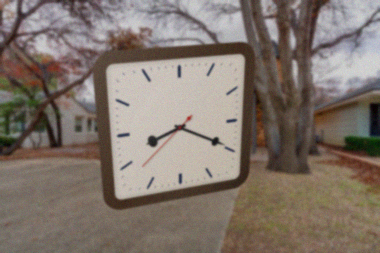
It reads 8:19:38
